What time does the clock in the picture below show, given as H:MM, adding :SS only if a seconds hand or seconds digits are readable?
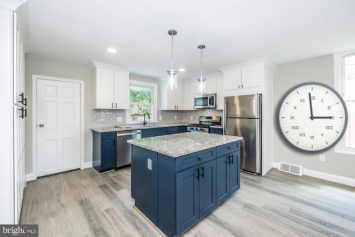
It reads 2:59
